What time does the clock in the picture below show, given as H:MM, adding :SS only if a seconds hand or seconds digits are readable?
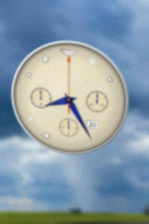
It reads 8:25
